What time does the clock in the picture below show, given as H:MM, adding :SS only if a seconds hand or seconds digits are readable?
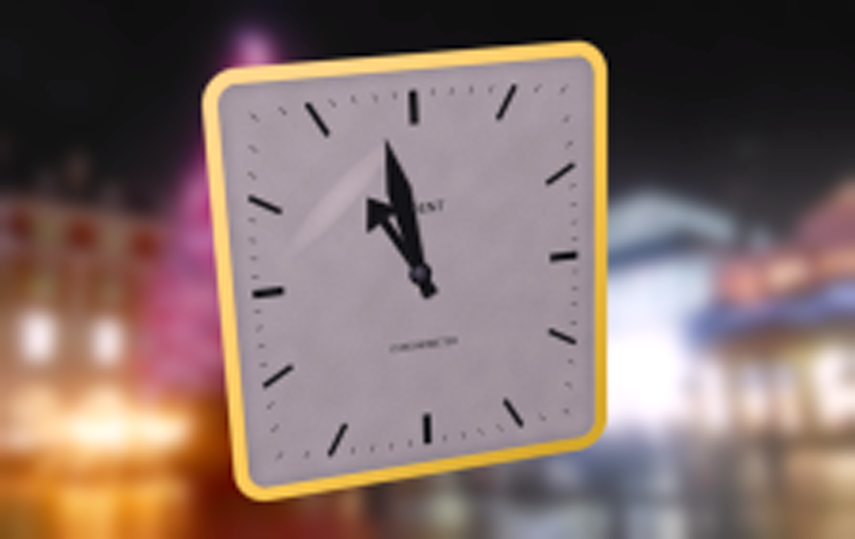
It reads 10:58
